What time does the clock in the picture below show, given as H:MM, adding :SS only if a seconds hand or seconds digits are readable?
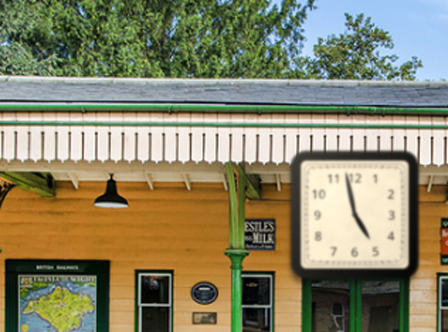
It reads 4:58
